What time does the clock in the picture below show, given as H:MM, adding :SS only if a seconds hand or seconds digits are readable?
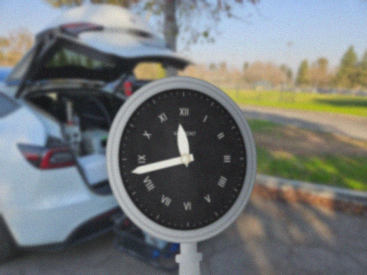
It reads 11:43
